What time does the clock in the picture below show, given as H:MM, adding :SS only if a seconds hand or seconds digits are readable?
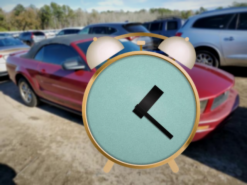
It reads 1:22
